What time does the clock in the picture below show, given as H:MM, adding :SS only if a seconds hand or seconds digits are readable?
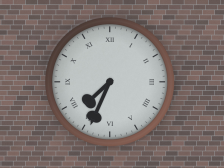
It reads 7:34
